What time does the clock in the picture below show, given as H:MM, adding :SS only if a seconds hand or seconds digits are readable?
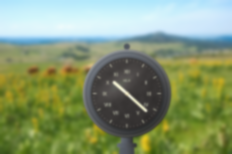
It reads 10:22
